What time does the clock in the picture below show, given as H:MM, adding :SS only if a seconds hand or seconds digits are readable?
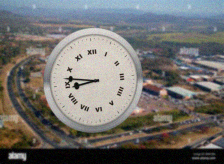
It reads 8:47
